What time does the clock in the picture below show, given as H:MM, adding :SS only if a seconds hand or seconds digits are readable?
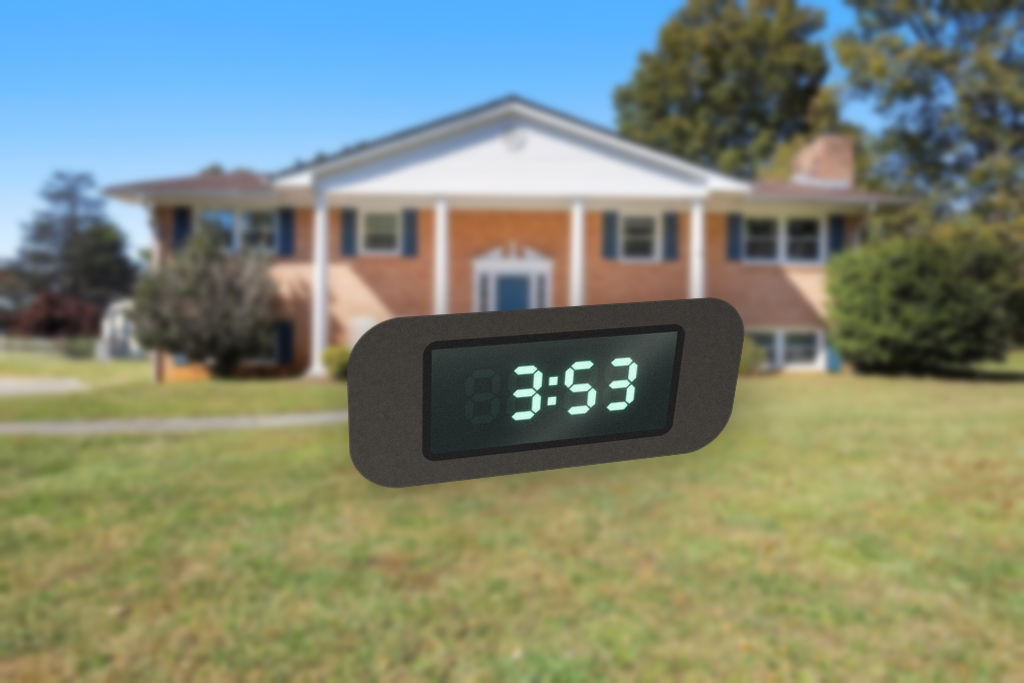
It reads 3:53
